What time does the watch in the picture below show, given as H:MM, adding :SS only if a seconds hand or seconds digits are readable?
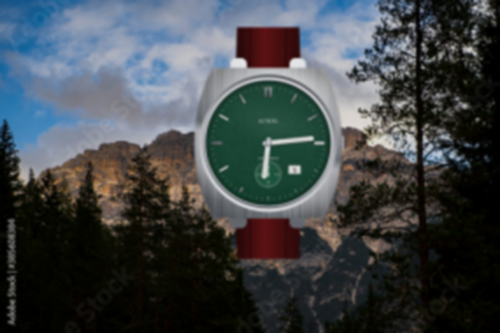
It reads 6:14
